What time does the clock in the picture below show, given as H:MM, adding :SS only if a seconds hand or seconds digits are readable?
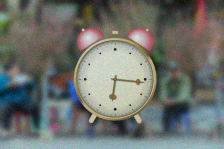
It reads 6:16
